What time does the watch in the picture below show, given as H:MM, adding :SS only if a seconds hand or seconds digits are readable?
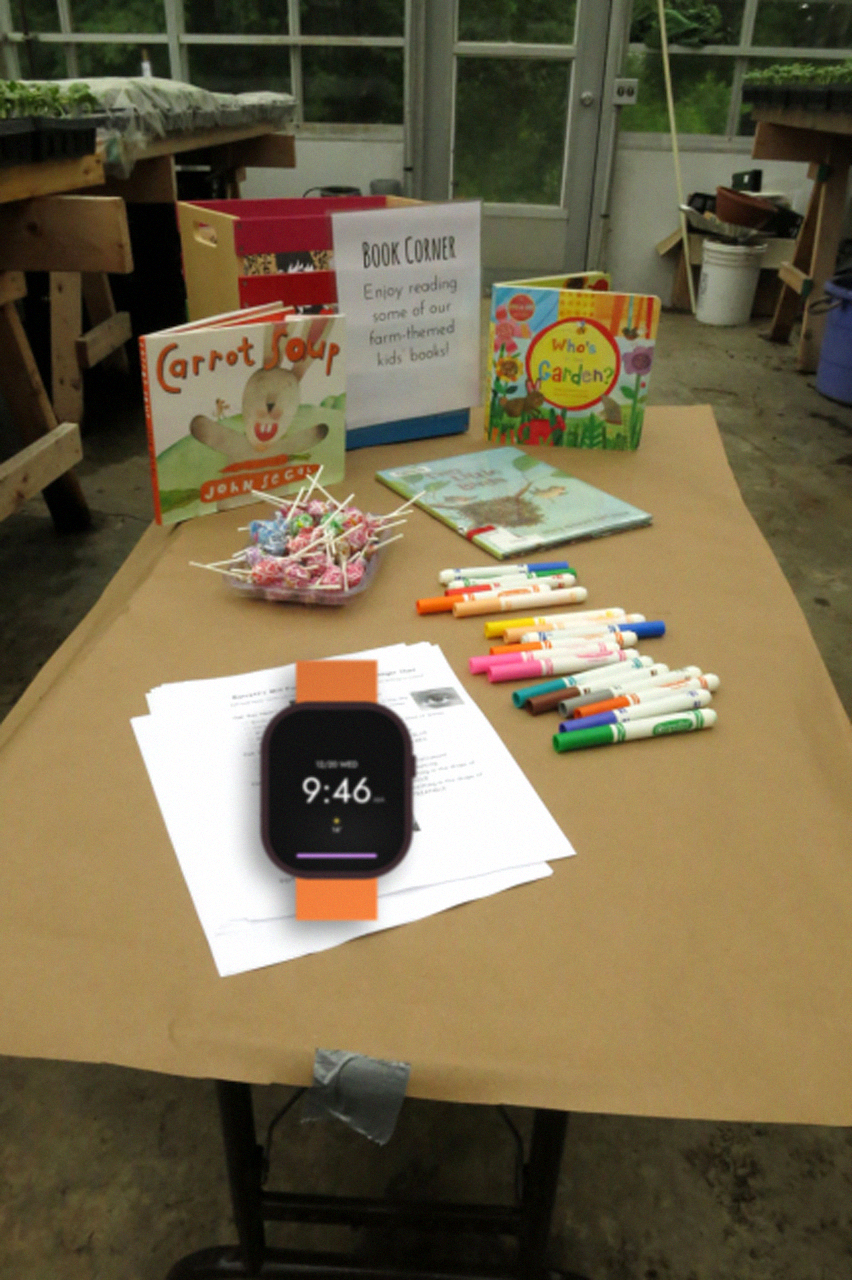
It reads 9:46
